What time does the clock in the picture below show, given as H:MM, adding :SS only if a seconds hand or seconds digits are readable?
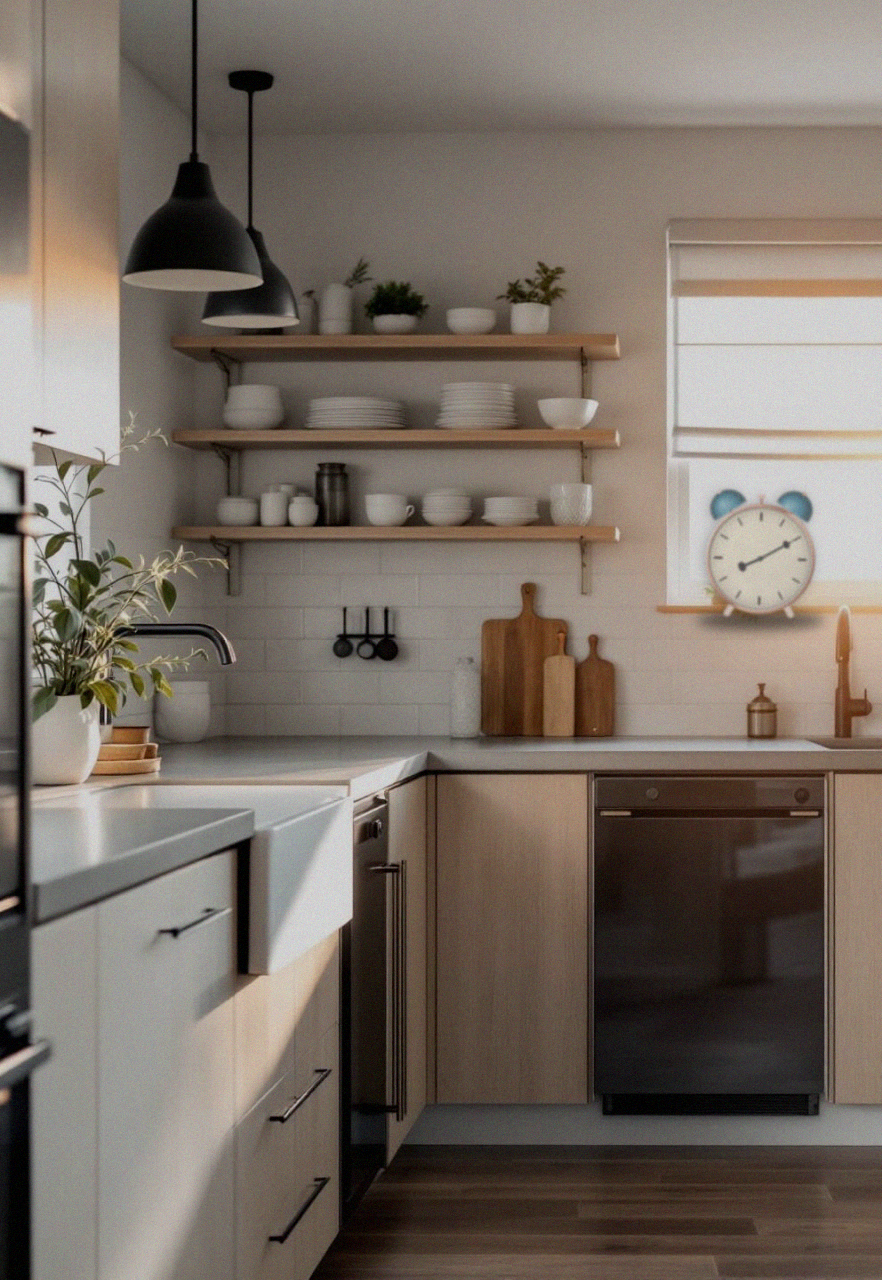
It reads 8:10
